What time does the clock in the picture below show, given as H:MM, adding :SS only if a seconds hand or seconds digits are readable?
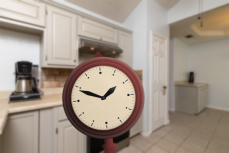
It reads 1:49
